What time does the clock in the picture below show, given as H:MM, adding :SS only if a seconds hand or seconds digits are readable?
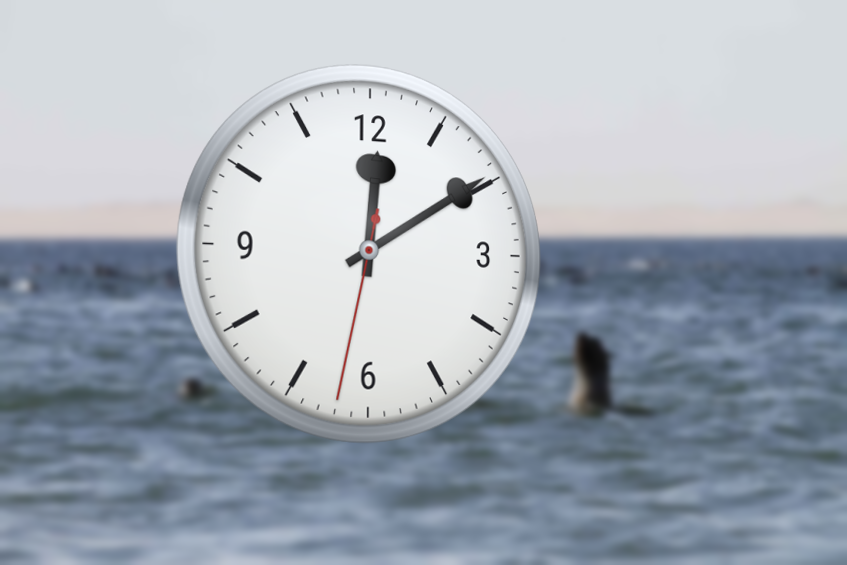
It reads 12:09:32
